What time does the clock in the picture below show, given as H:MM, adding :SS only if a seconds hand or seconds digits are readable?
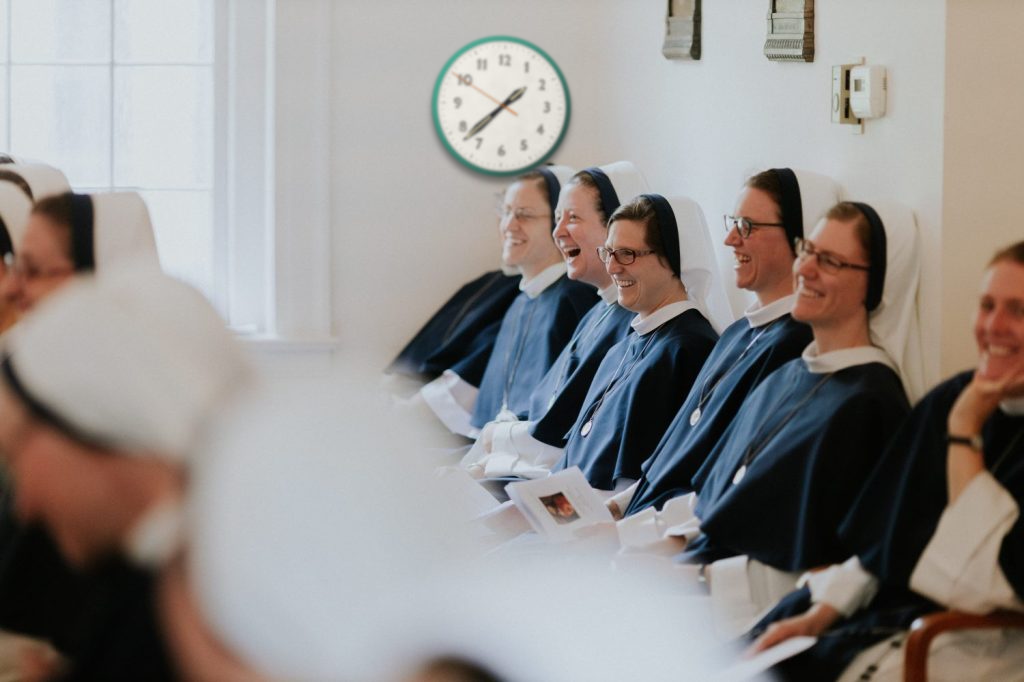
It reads 1:37:50
